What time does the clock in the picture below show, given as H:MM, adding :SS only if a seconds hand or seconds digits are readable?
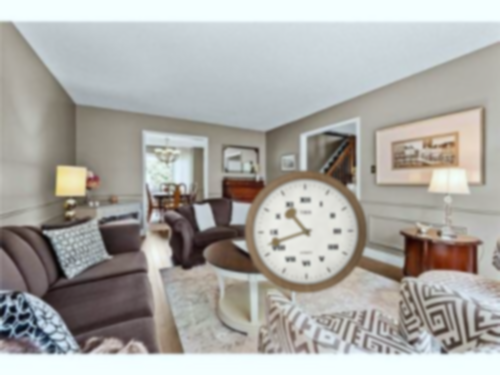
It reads 10:42
